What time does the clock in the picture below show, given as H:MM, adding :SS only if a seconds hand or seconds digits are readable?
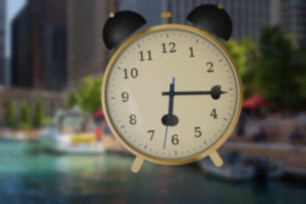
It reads 6:15:32
